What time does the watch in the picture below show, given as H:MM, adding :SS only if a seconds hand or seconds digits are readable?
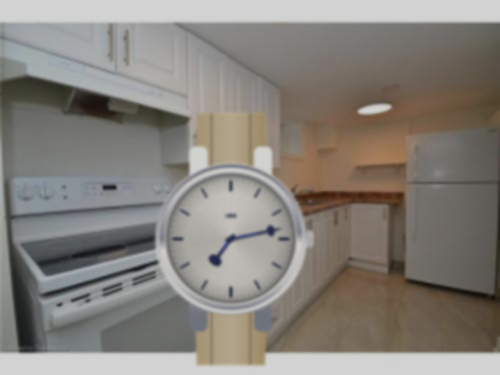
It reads 7:13
